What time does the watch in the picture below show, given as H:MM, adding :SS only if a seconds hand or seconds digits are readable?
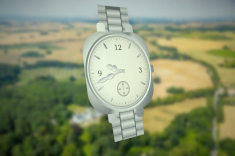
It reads 9:42
